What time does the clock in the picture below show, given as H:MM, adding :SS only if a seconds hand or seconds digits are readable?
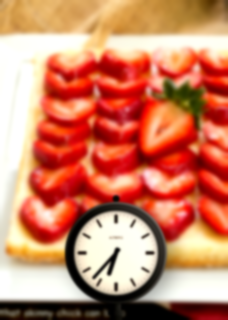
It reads 6:37
